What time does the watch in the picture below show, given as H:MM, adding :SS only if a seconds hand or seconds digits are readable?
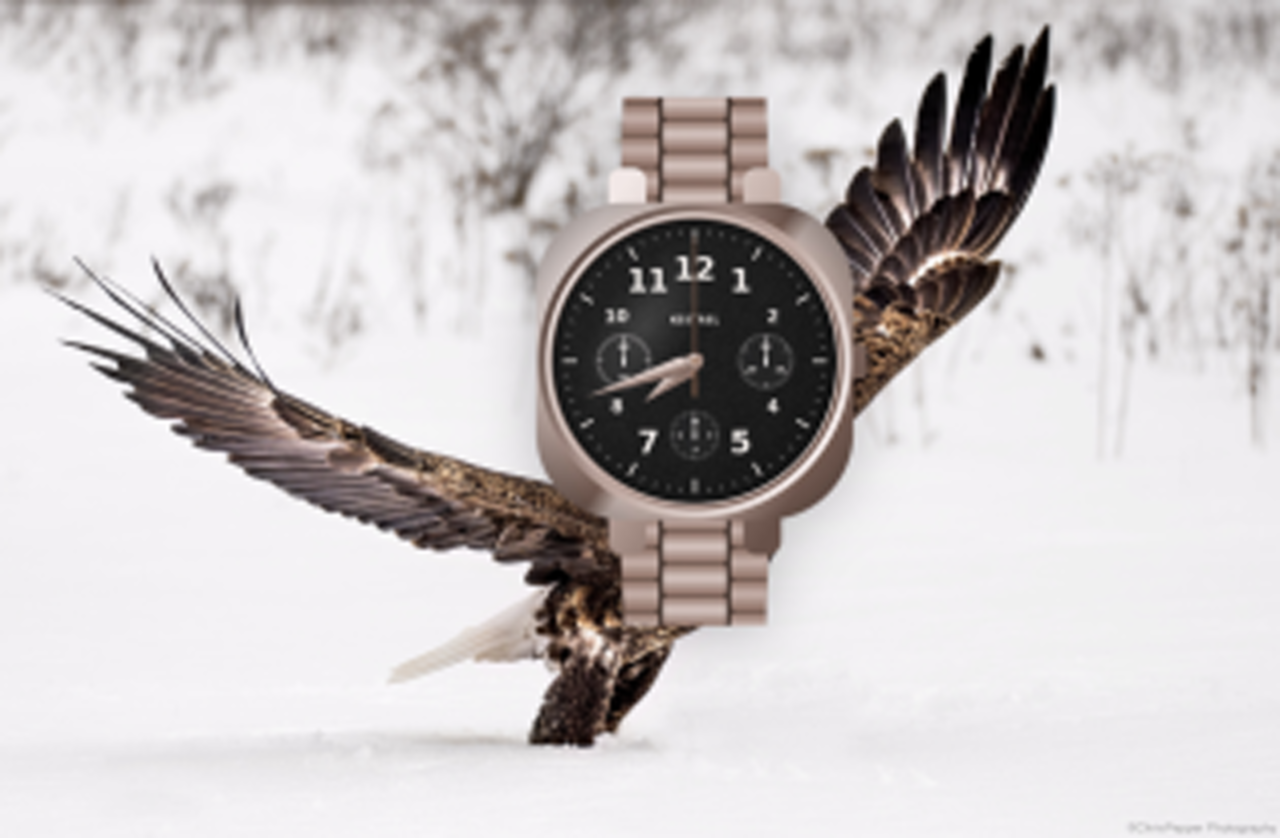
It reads 7:42
